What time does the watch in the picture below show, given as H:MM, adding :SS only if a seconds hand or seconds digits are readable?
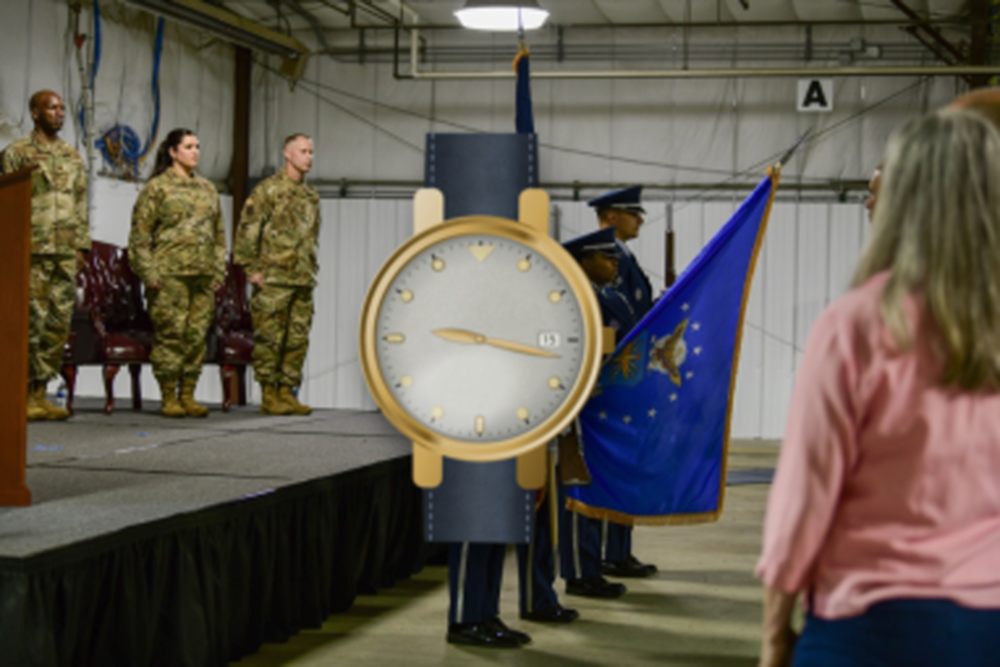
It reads 9:17
